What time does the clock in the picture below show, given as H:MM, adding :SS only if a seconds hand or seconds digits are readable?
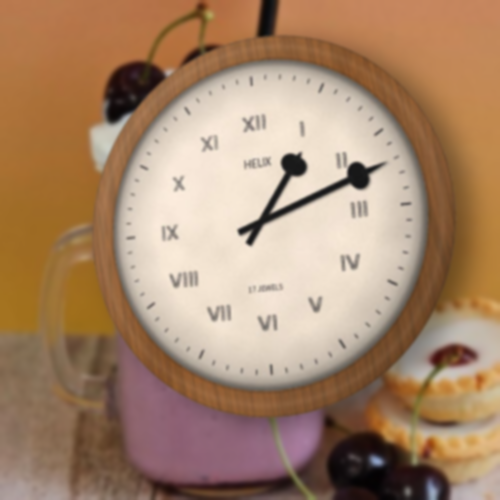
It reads 1:12
